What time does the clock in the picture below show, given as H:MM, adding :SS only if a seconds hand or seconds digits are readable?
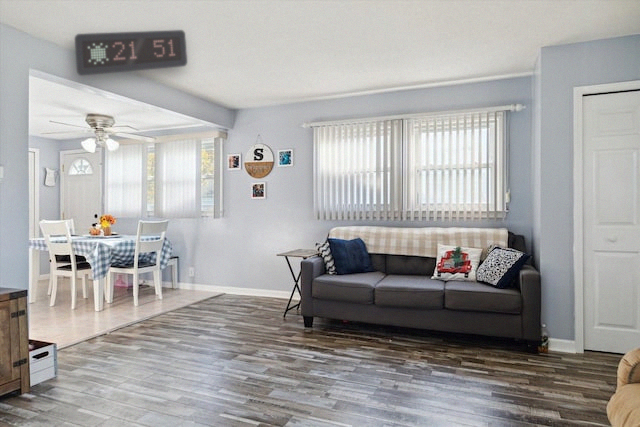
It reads 21:51
